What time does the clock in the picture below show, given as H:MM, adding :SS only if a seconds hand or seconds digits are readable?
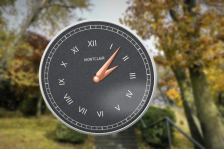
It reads 2:07
